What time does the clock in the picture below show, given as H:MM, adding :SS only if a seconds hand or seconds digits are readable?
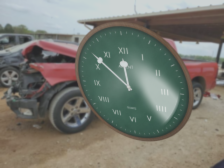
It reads 11:52
